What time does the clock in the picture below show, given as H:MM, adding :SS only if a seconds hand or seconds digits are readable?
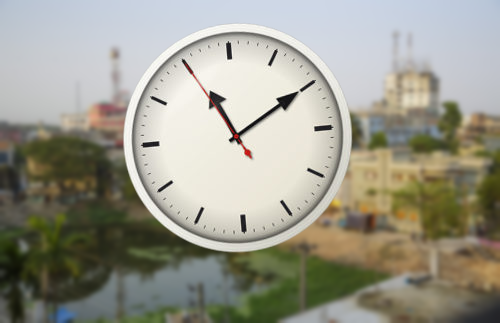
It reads 11:09:55
